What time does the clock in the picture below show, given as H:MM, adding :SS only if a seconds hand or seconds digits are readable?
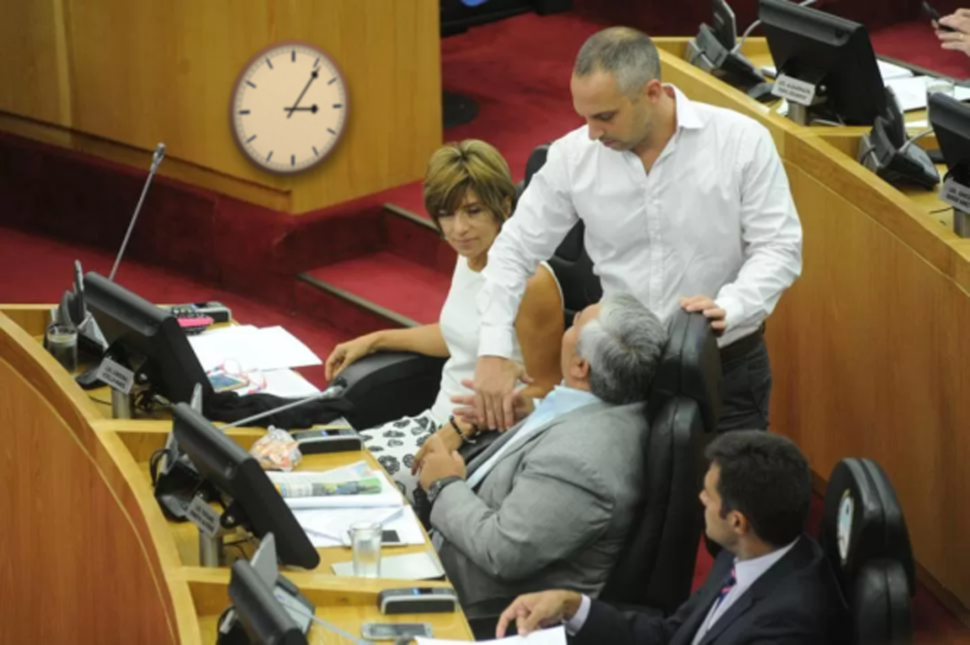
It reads 3:06
